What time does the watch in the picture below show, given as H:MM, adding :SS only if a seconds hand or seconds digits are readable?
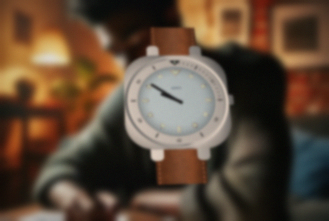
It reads 9:51
